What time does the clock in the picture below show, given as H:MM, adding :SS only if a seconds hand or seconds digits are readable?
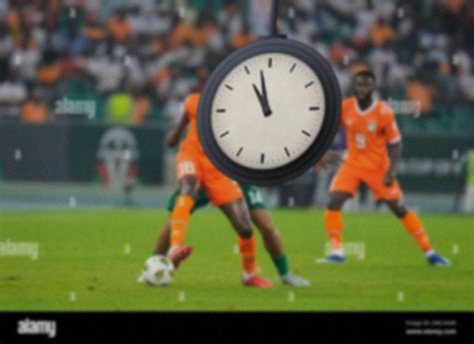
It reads 10:58
